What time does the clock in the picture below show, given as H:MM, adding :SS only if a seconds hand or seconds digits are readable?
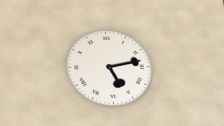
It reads 5:13
